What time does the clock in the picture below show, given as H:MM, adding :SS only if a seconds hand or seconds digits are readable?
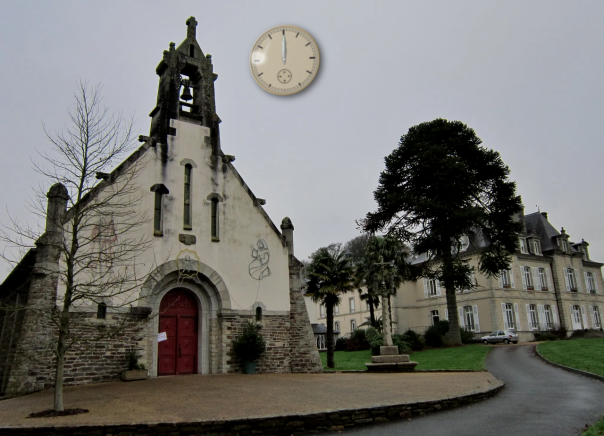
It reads 12:00
